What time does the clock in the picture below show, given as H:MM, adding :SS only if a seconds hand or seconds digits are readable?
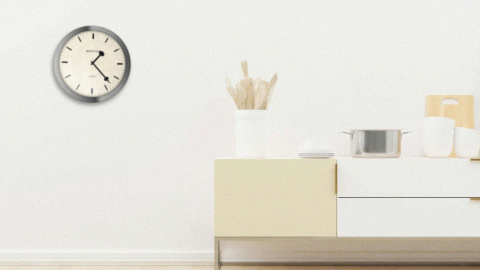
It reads 1:23
